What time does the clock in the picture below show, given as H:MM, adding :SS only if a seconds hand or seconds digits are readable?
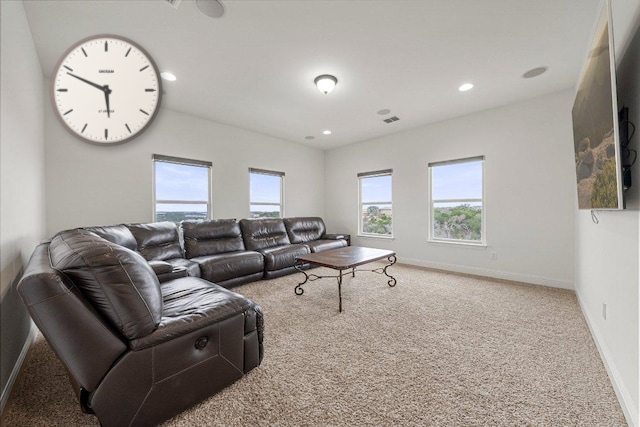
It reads 5:49
